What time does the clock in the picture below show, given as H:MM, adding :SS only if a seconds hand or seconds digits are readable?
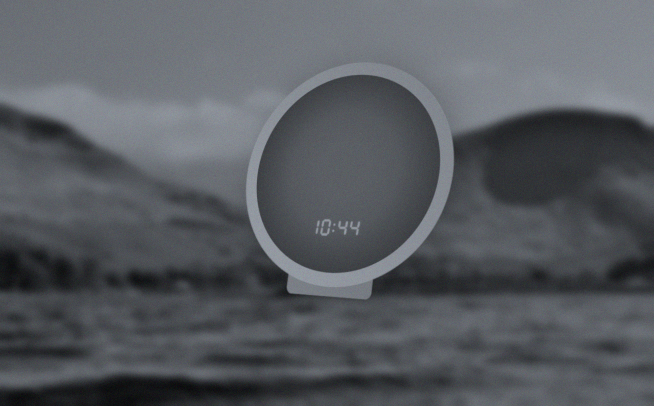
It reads 10:44
